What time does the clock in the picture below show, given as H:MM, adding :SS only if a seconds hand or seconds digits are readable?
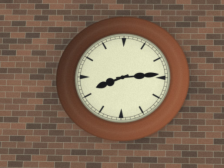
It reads 8:14
